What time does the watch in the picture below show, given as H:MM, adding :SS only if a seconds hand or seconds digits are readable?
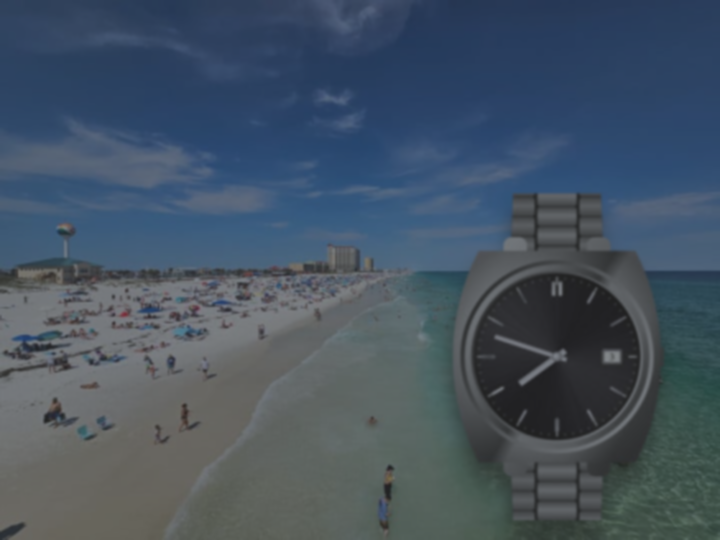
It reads 7:48
